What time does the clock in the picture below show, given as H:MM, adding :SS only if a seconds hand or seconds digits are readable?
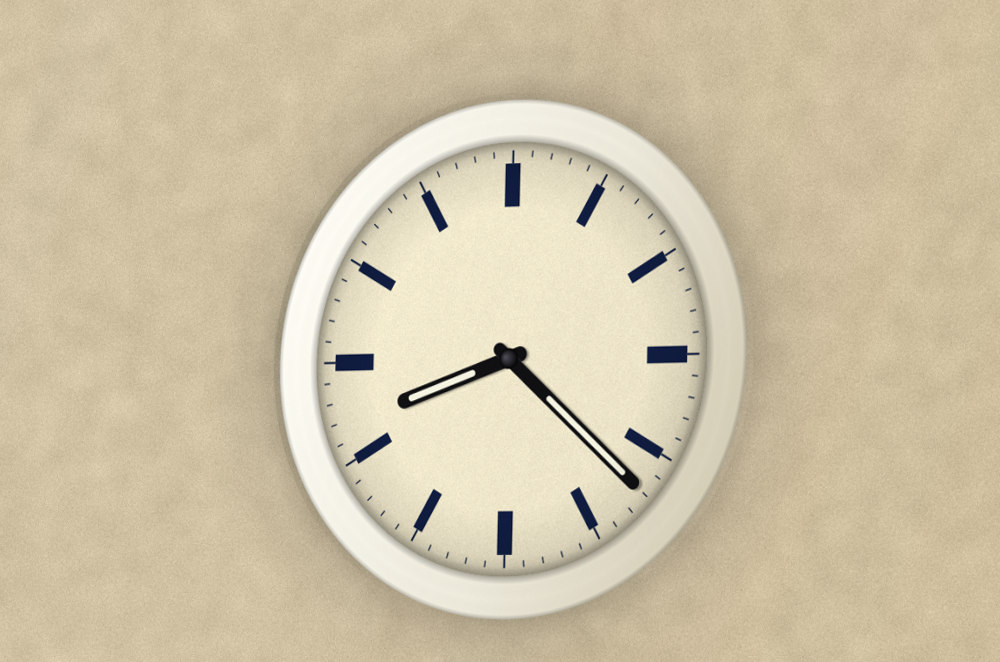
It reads 8:22
